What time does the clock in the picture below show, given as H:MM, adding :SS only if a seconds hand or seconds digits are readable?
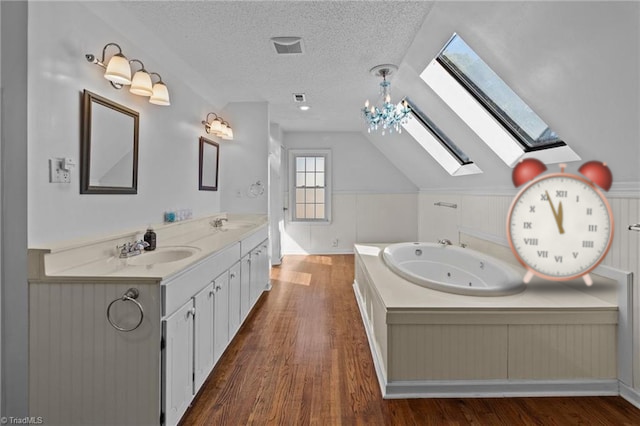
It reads 11:56
